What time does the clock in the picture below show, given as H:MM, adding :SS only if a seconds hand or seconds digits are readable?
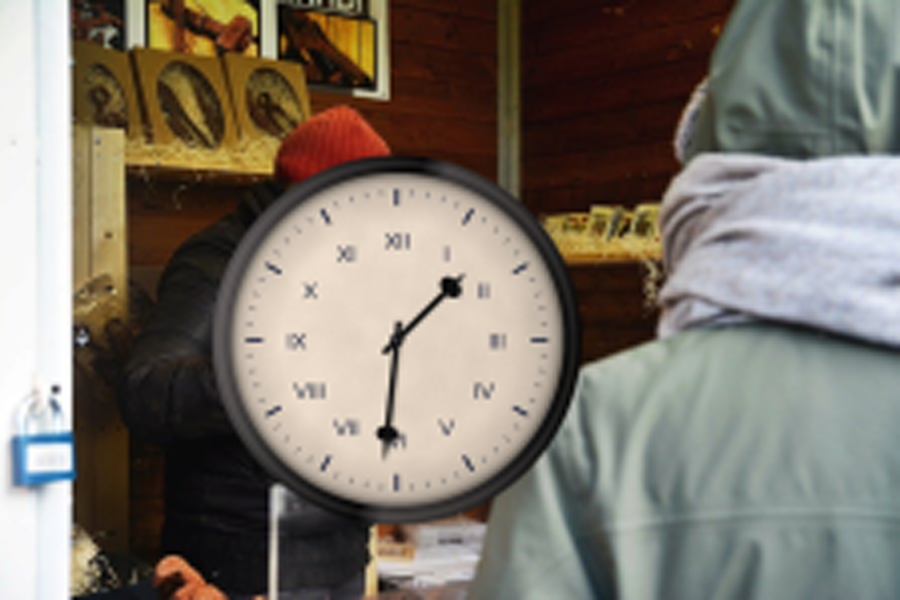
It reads 1:31
